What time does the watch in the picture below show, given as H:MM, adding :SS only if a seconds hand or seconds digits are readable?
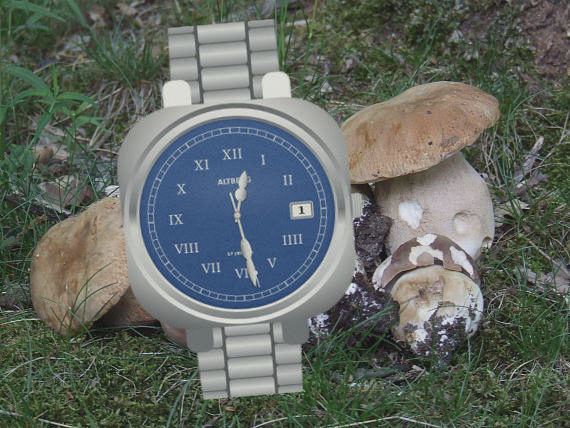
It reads 12:28:28
